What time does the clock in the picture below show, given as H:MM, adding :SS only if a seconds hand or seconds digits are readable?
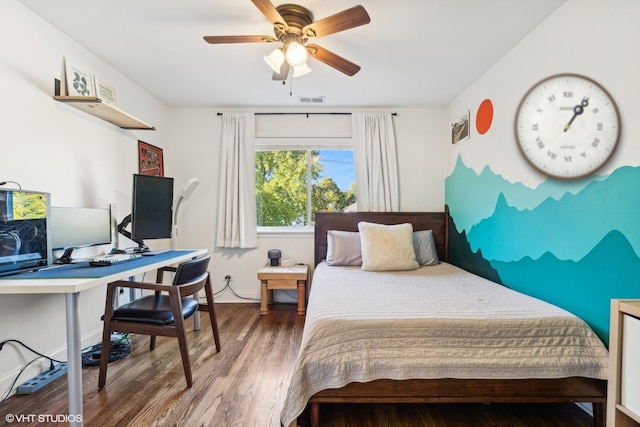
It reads 1:06
